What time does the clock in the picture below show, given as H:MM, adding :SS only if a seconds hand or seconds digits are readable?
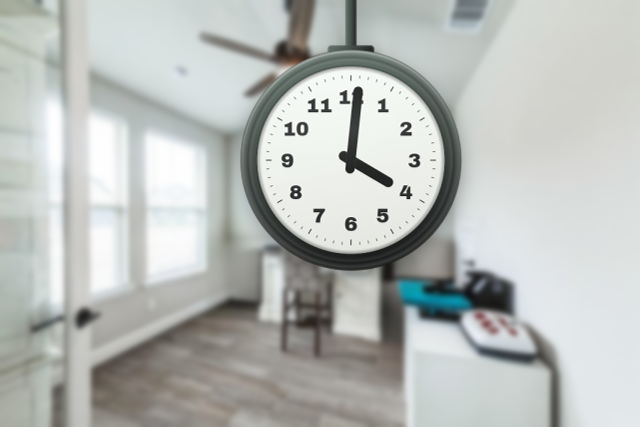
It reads 4:01
